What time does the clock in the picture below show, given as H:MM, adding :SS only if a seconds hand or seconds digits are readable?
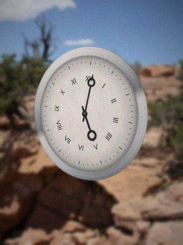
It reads 5:01
